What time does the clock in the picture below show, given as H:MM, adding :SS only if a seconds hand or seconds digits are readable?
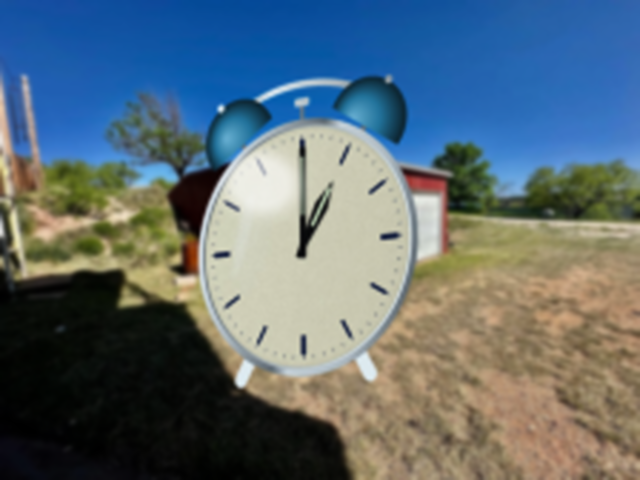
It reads 1:00
